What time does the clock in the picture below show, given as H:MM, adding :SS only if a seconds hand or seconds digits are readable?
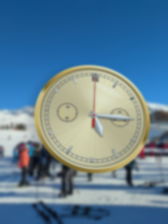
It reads 5:15
